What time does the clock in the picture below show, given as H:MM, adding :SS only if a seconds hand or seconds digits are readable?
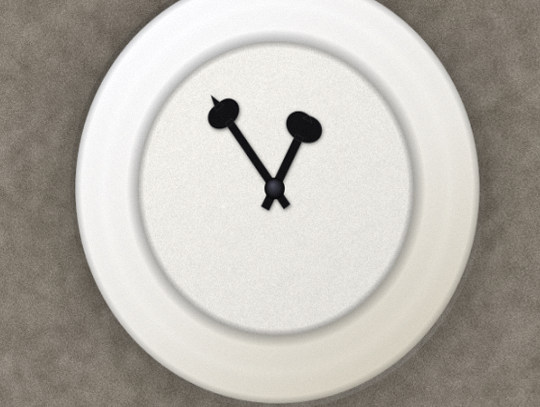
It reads 12:54
